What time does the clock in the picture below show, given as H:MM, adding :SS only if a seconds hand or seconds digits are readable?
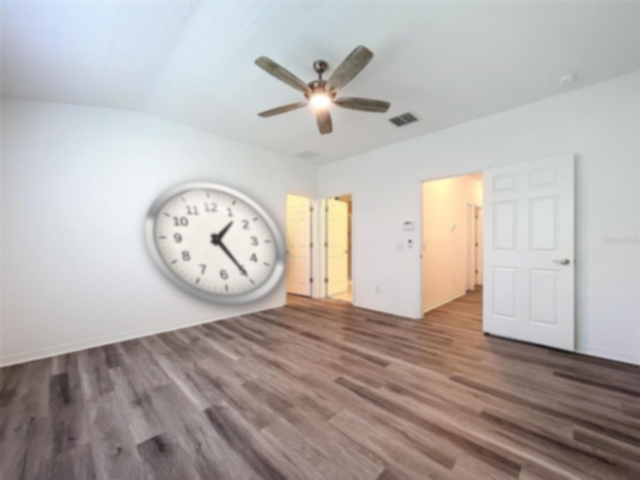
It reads 1:25
